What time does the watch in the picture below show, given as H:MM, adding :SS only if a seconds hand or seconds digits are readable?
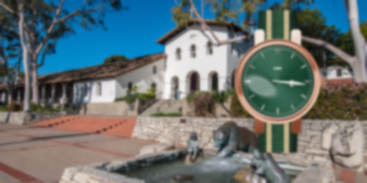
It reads 3:16
